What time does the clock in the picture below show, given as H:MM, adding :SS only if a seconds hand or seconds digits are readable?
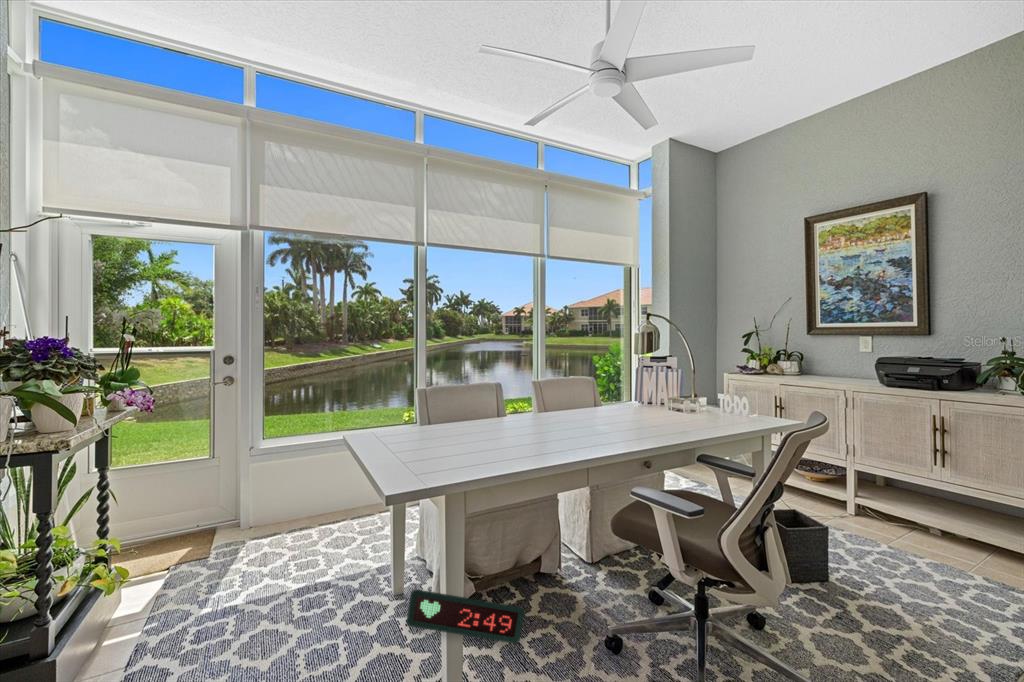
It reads 2:49
